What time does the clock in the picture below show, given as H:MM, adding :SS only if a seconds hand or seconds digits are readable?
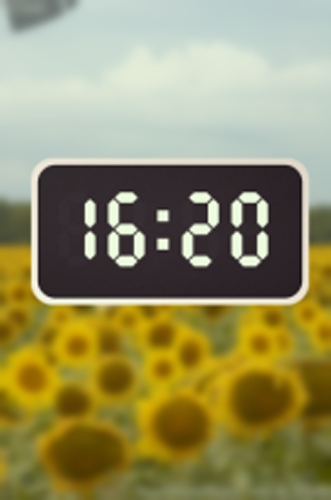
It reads 16:20
